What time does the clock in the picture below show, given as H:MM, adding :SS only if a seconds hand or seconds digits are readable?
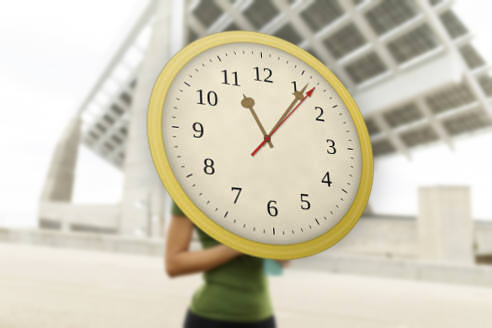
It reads 11:06:07
